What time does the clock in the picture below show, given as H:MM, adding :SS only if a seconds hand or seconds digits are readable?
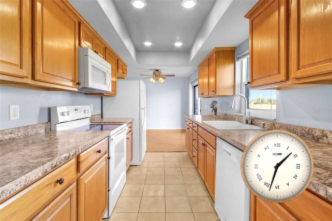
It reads 1:33
